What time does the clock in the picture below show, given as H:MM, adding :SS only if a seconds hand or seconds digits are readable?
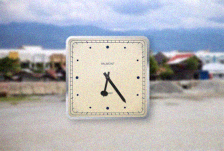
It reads 6:24
